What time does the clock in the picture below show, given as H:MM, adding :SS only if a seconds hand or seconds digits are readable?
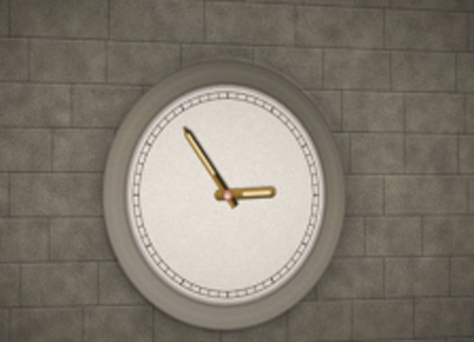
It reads 2:54
